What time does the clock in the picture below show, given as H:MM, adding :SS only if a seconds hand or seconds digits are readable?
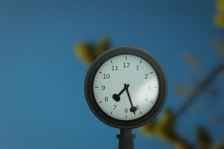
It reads 7:27
